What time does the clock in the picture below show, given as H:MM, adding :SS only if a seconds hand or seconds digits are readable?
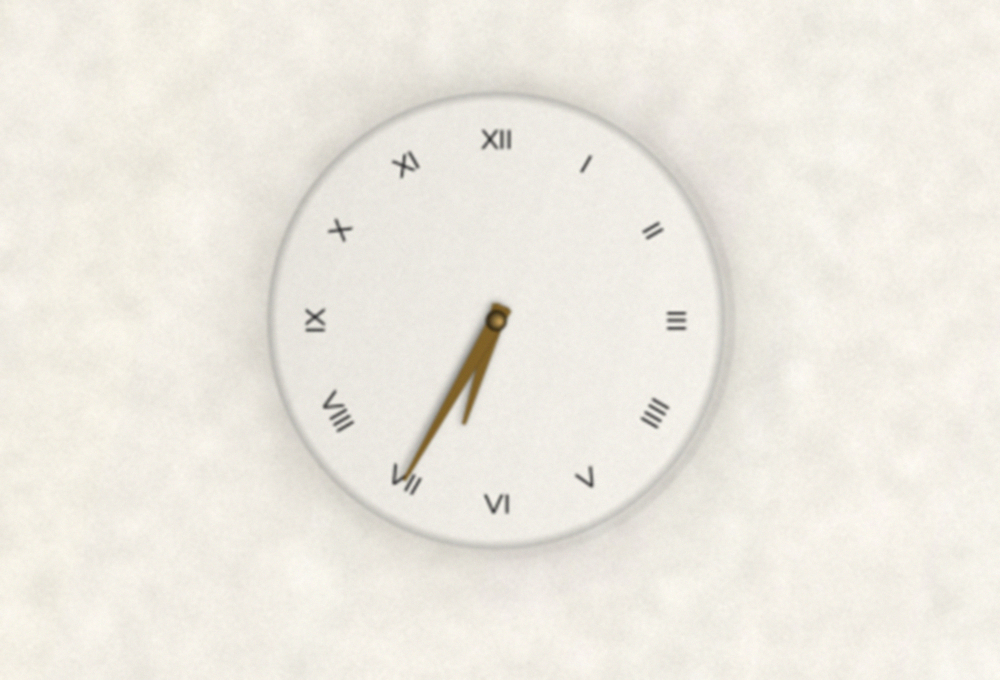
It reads 6:35
